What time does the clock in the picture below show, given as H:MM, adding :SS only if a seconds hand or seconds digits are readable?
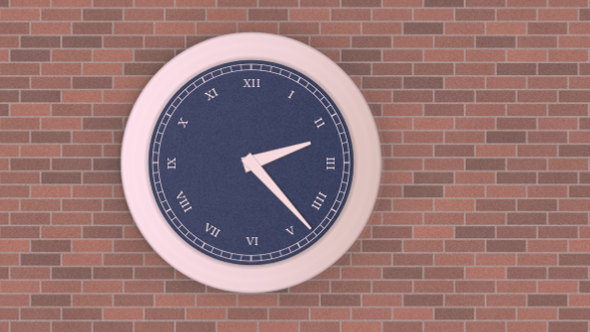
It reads 2:23
